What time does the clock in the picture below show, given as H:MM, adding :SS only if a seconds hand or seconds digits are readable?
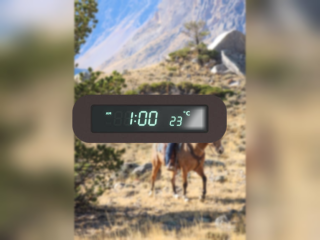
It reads 1:00
